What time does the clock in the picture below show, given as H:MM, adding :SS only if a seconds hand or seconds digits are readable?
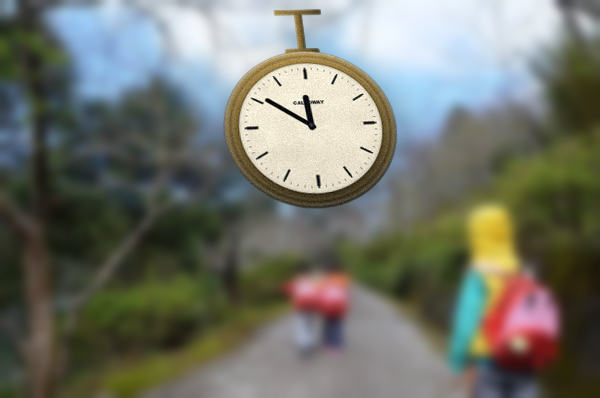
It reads 11:51
